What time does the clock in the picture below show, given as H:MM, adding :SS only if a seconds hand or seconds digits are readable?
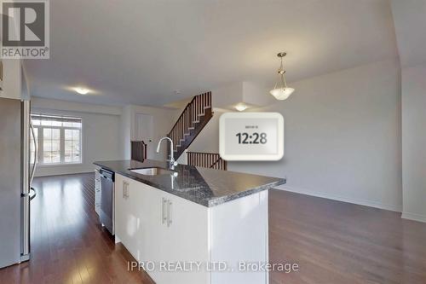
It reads 12:28
